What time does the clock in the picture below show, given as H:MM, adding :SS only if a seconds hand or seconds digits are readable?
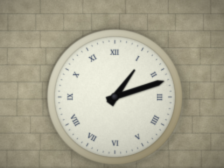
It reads 1:12
